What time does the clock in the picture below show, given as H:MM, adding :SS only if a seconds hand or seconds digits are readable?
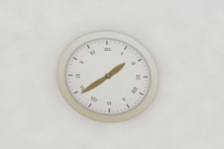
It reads 1:39
